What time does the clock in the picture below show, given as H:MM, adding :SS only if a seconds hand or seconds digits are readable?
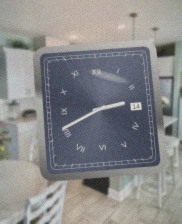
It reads 2:41
